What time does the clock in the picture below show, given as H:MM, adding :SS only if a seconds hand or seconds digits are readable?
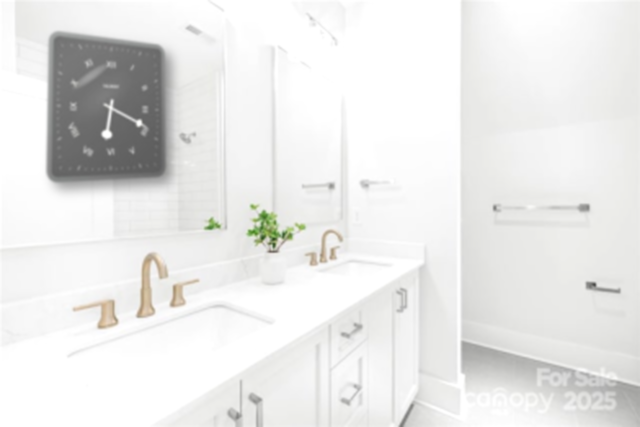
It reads 6:19
